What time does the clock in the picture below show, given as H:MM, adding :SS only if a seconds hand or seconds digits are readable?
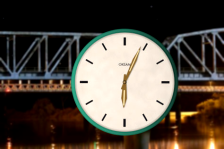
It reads 6:04
